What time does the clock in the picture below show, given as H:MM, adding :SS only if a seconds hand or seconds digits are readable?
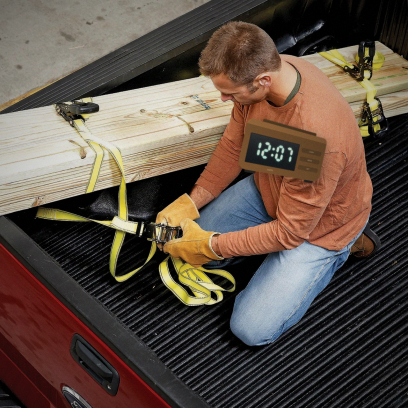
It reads 12:07
